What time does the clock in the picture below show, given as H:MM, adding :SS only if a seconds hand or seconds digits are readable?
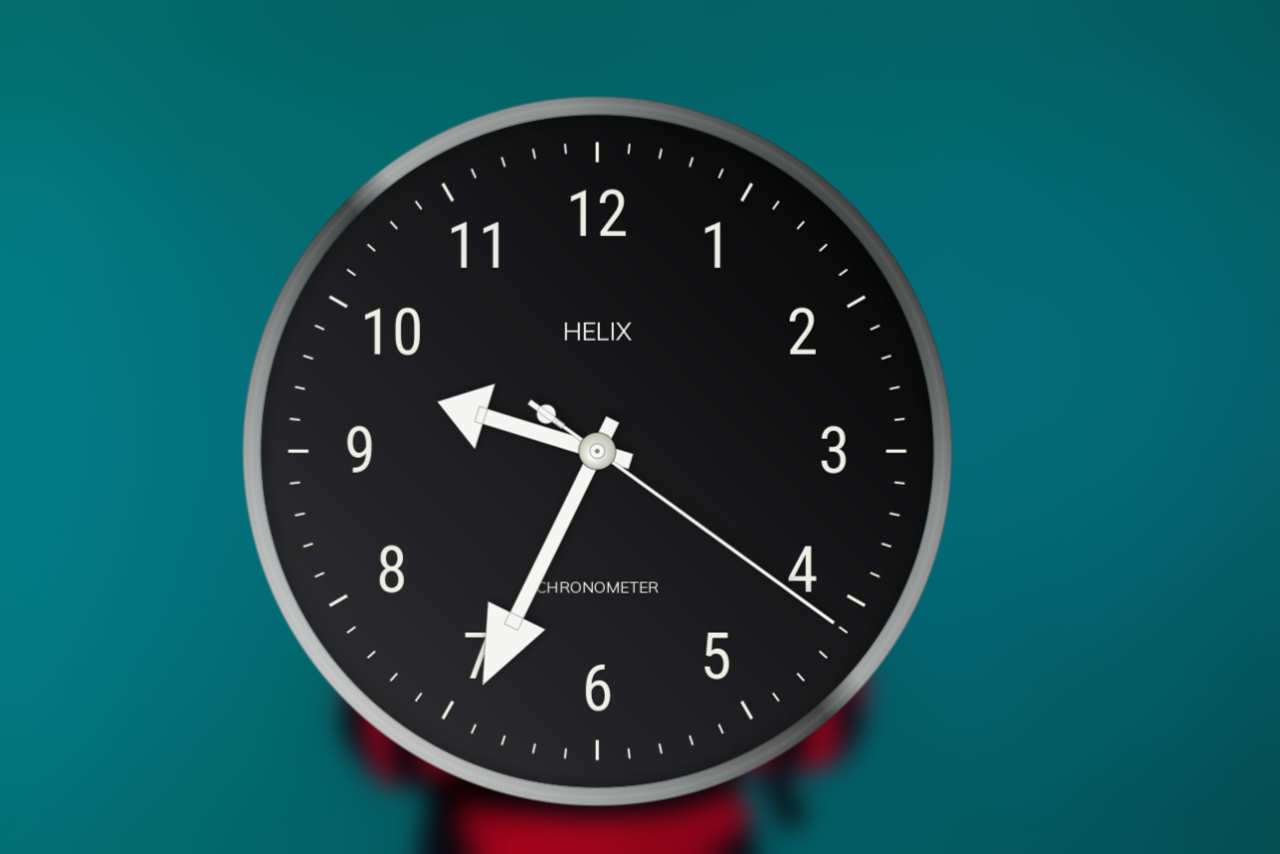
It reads 9:34:21
